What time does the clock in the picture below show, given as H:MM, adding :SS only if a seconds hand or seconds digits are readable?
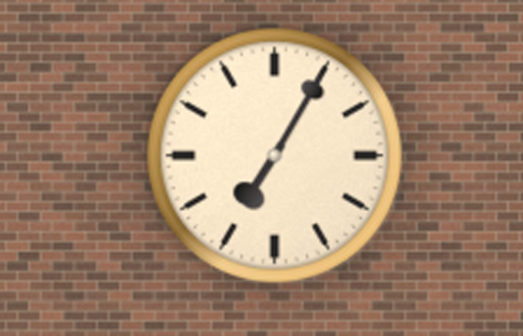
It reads 7:05
